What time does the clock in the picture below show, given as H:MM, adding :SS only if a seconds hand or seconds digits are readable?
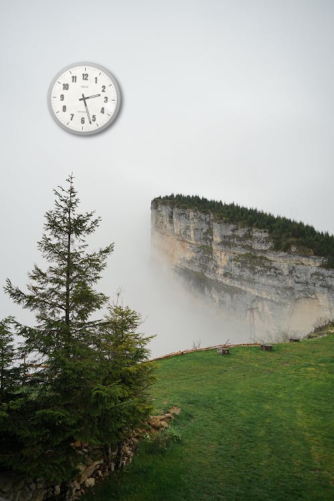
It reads 2:27
